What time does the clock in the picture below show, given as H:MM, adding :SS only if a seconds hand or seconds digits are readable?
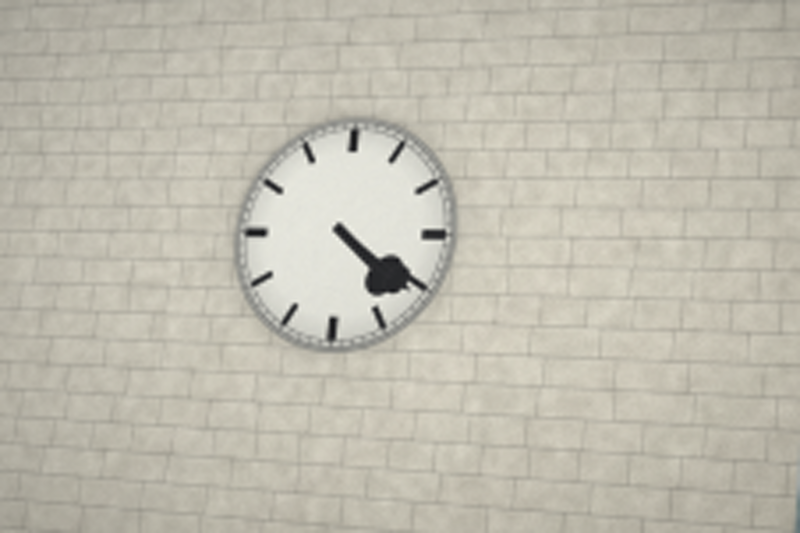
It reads 4:21
